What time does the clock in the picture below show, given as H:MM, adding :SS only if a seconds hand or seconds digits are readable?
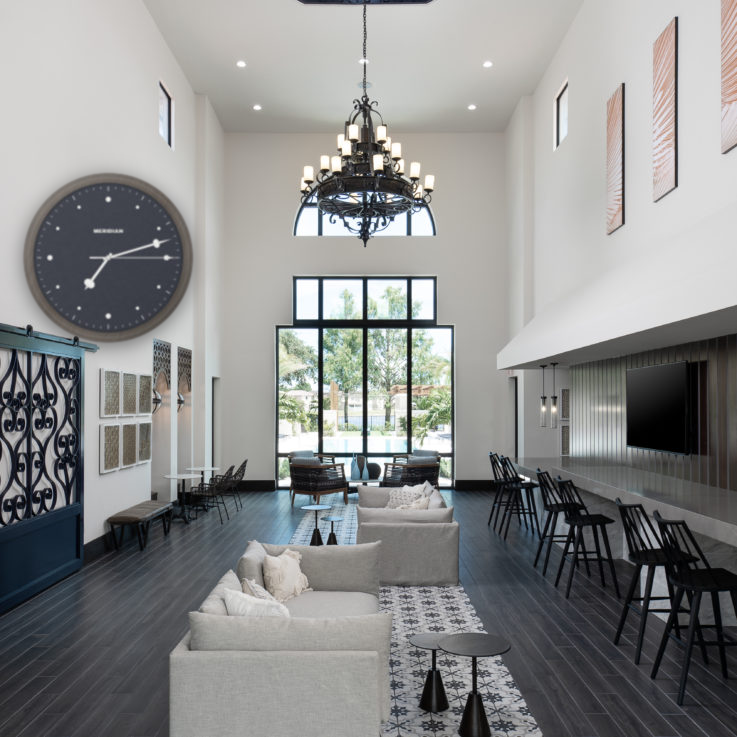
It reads 7:12:15
